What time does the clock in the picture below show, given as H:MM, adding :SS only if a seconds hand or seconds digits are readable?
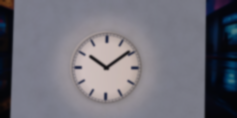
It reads 10:09
